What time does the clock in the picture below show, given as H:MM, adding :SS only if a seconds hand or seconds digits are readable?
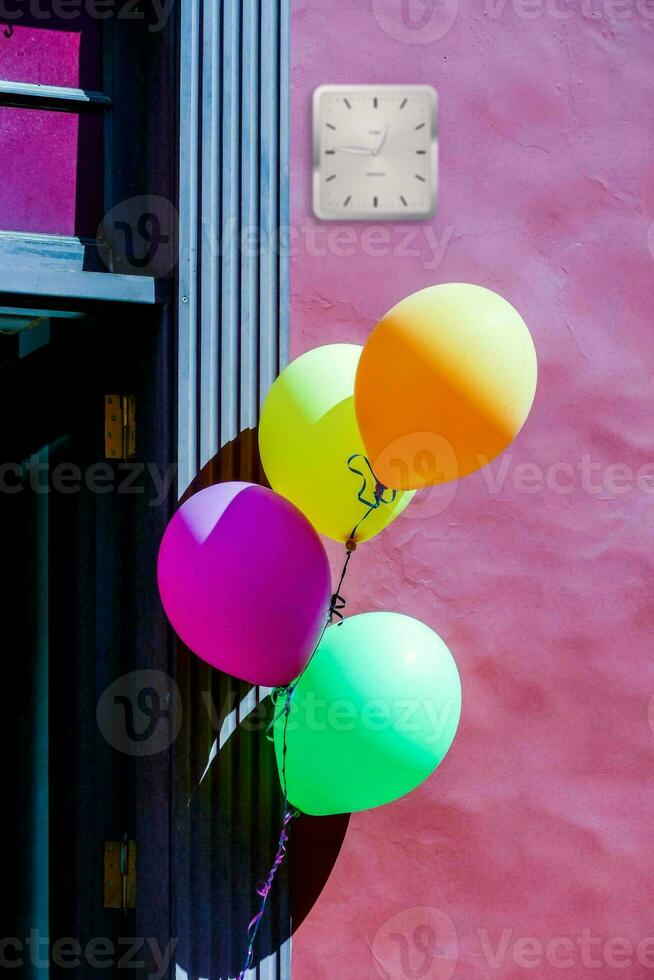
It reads 12:46
